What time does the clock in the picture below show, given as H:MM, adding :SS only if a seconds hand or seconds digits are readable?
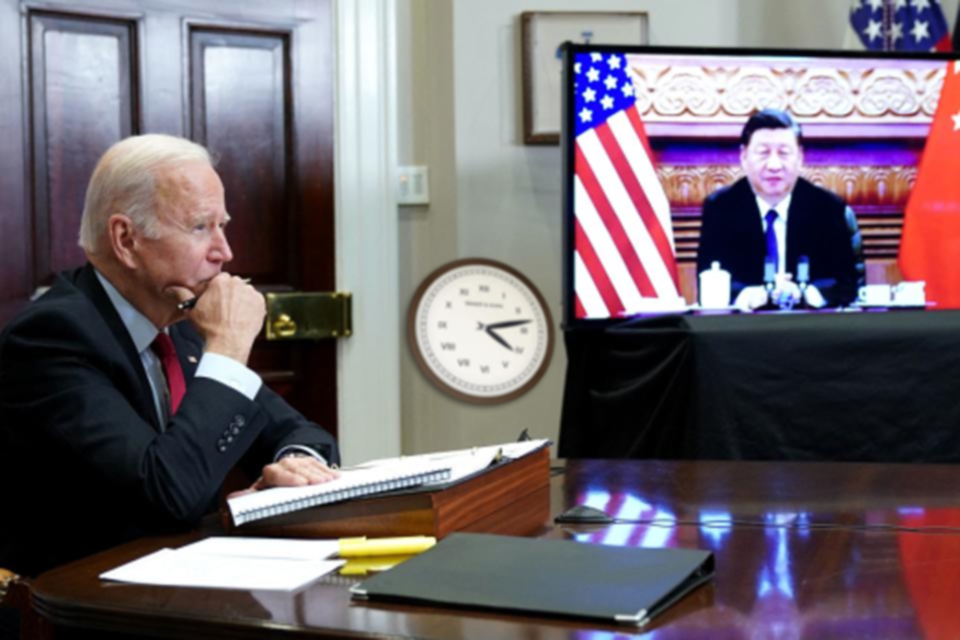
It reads 4:13
